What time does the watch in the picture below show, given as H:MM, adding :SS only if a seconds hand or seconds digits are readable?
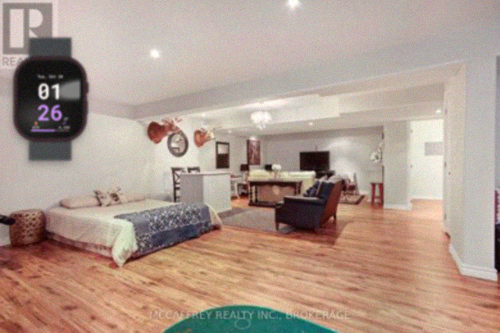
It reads 1:26
